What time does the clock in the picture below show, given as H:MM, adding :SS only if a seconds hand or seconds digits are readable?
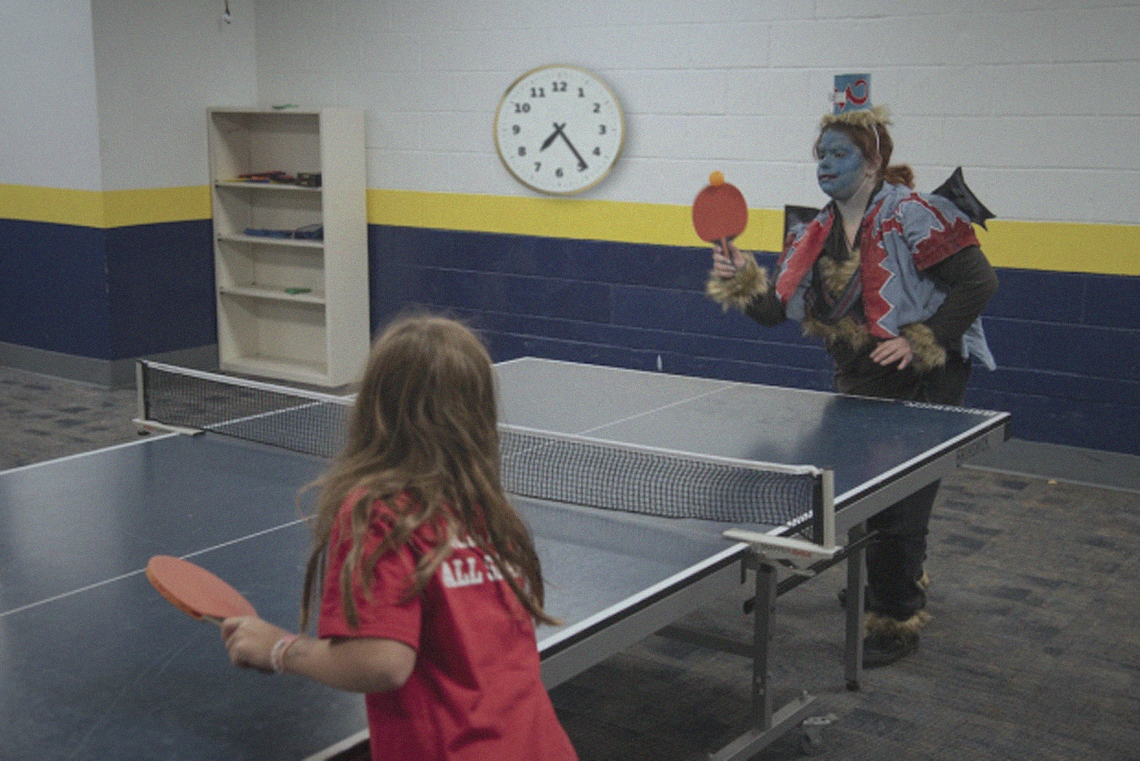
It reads 7:24
